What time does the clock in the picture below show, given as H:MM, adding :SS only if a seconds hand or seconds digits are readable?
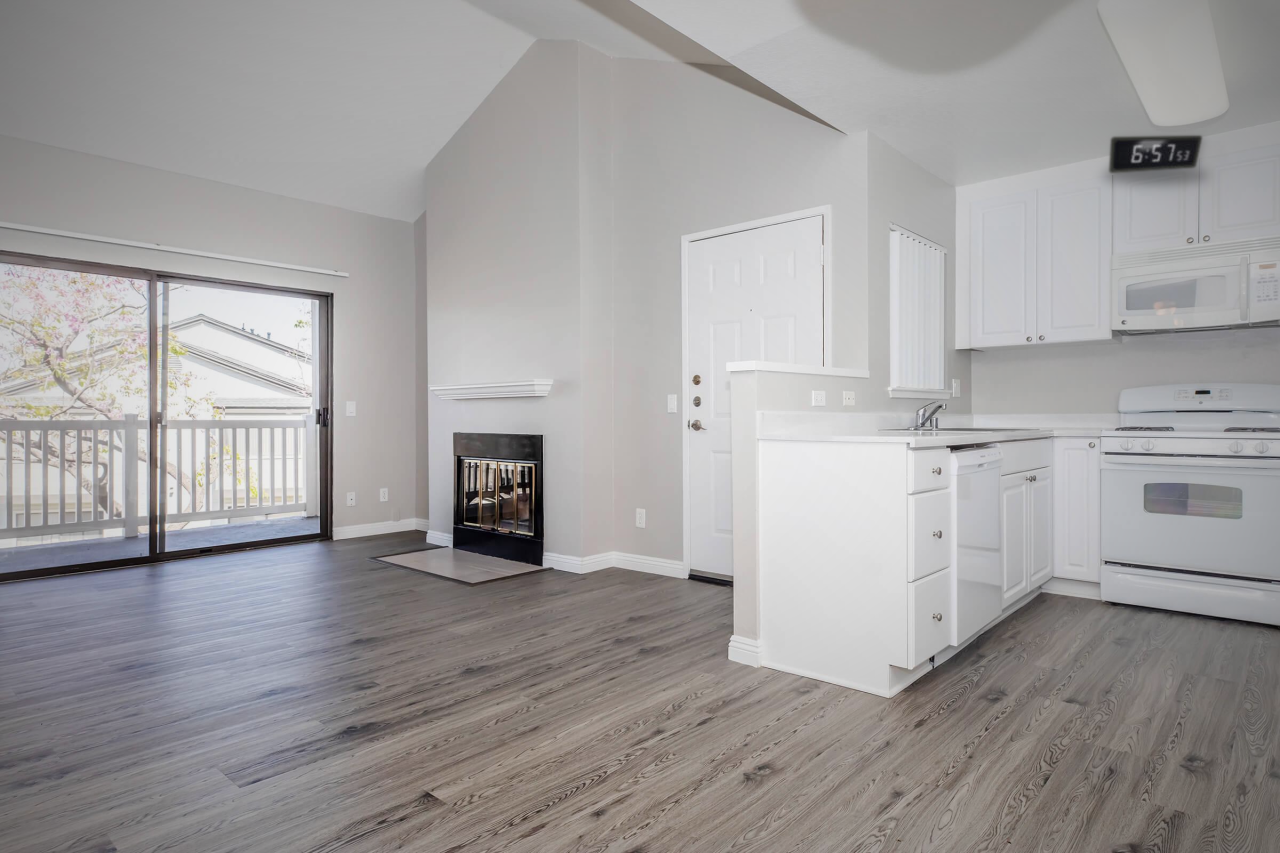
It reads 6:57
